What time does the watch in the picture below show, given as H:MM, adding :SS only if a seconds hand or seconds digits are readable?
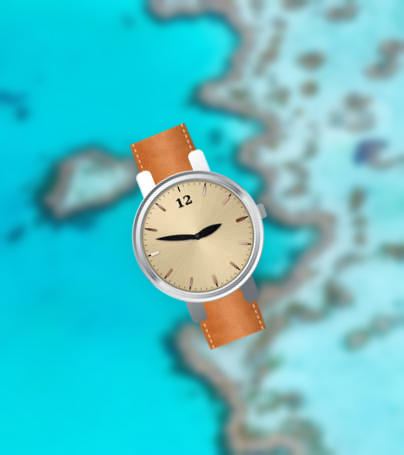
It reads 2:48
